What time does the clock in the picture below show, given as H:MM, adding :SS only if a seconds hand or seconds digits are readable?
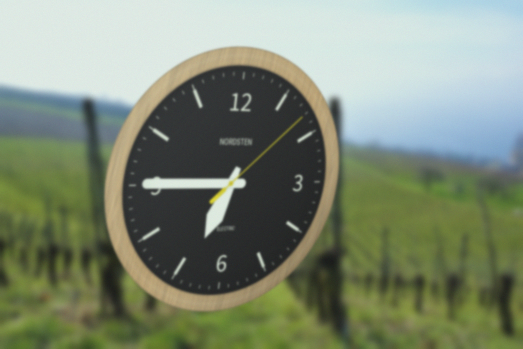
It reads 6:45:08
